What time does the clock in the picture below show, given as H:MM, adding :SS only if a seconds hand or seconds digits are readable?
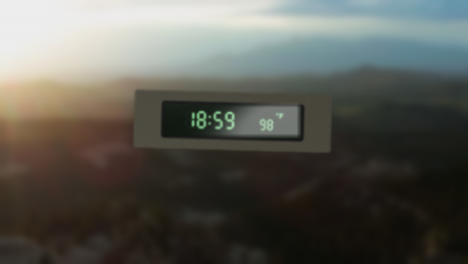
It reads 18:59
